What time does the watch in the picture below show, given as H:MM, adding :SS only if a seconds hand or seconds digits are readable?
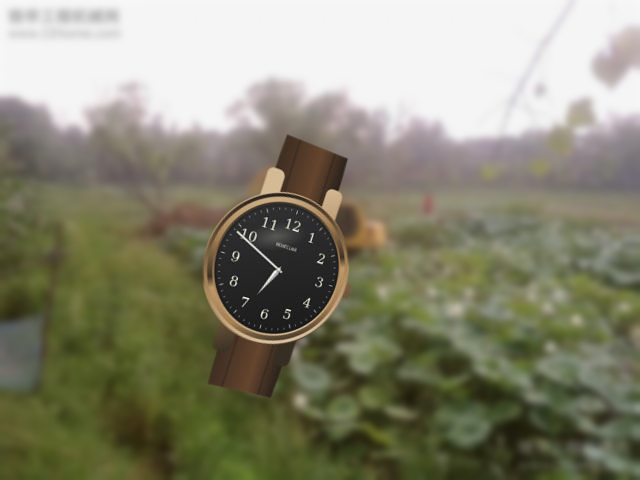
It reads 6:49
